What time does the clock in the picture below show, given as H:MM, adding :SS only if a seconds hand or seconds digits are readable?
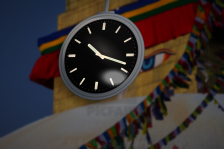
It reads 10:18
